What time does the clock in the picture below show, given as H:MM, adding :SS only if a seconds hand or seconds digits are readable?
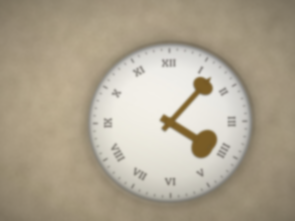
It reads 4:07
